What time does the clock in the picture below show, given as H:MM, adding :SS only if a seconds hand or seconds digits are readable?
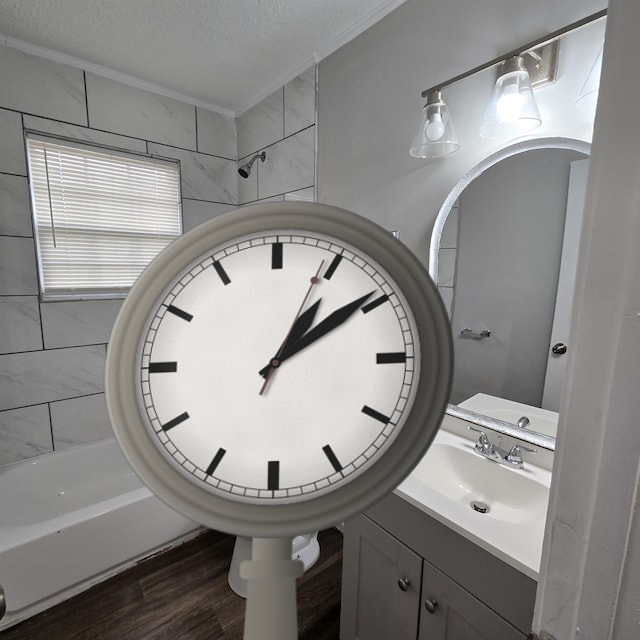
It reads 1:09:04
